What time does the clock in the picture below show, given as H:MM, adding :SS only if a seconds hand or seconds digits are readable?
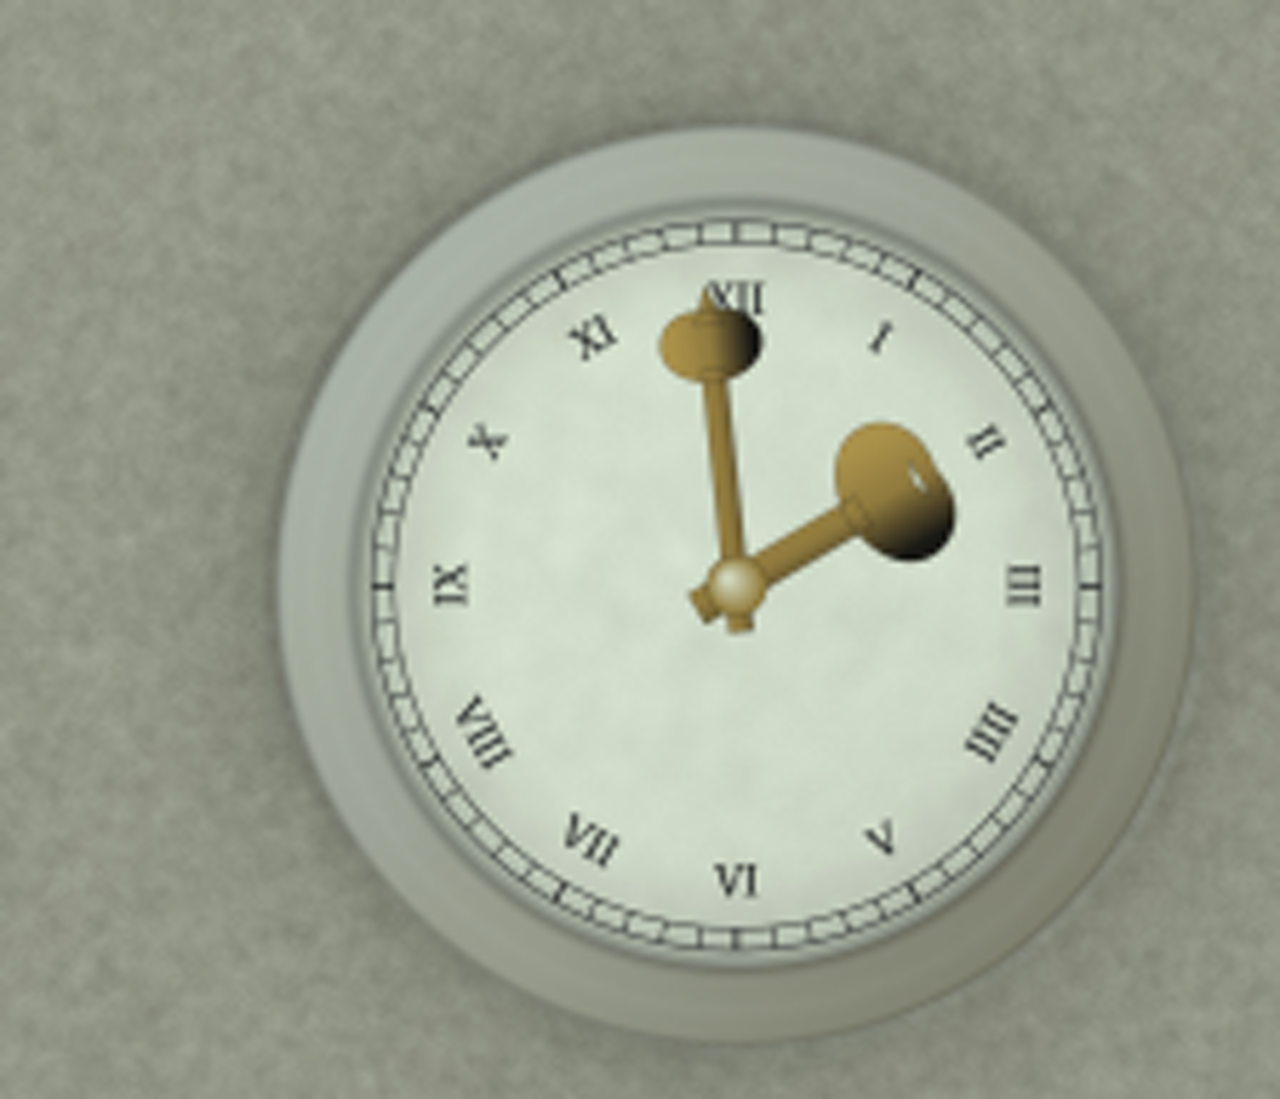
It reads 1:59
